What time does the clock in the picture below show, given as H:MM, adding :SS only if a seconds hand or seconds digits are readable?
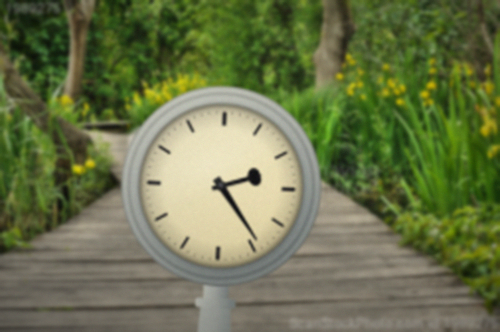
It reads 2:24
